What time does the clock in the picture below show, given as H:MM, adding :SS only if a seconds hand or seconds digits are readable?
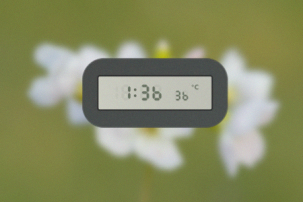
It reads 1:36
